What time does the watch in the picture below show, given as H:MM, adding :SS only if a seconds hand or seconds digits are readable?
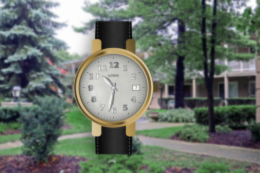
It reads 10:32
